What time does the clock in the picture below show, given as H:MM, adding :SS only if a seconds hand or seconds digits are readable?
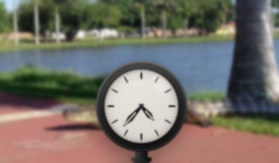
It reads 4:37
